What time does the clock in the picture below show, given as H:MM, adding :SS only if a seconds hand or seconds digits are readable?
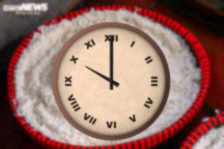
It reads 10:00
